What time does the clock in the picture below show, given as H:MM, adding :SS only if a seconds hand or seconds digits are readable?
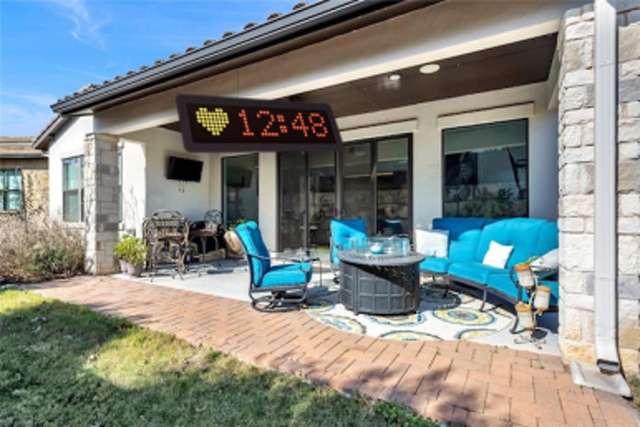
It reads 12:48
